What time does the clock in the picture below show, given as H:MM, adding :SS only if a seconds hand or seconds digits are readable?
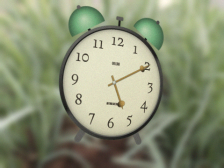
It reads 5:10
